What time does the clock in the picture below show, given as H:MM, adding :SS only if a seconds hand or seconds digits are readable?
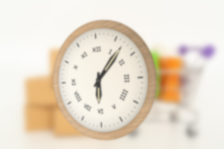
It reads 6:07
